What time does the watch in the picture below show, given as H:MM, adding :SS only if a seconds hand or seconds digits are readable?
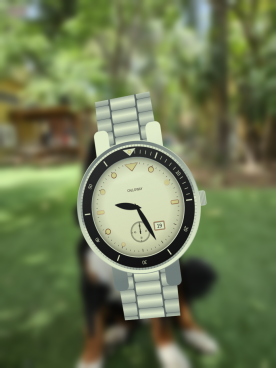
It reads 9:26
